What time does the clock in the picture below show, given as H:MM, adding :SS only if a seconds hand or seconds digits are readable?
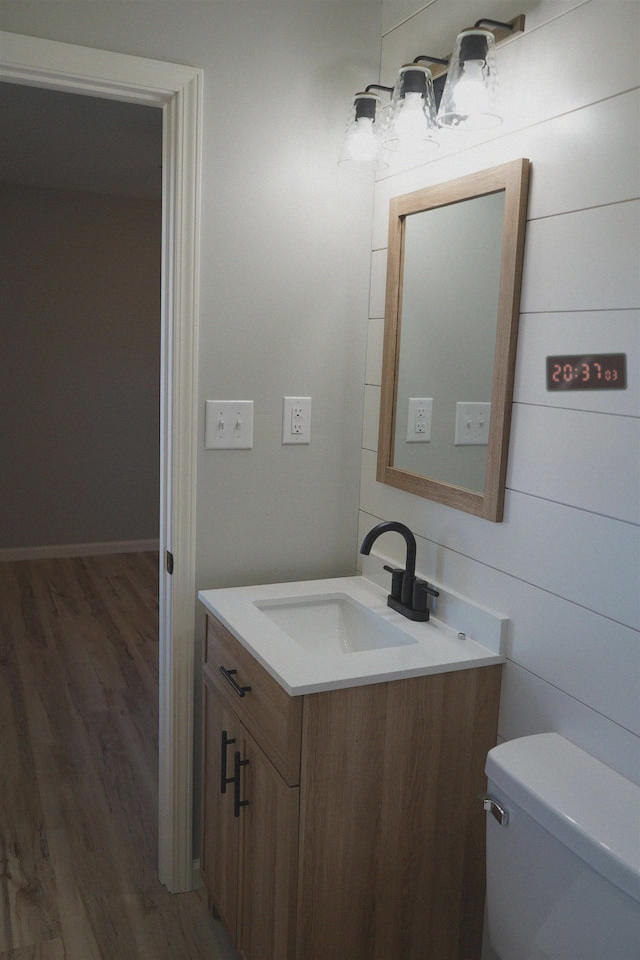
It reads 20:37
